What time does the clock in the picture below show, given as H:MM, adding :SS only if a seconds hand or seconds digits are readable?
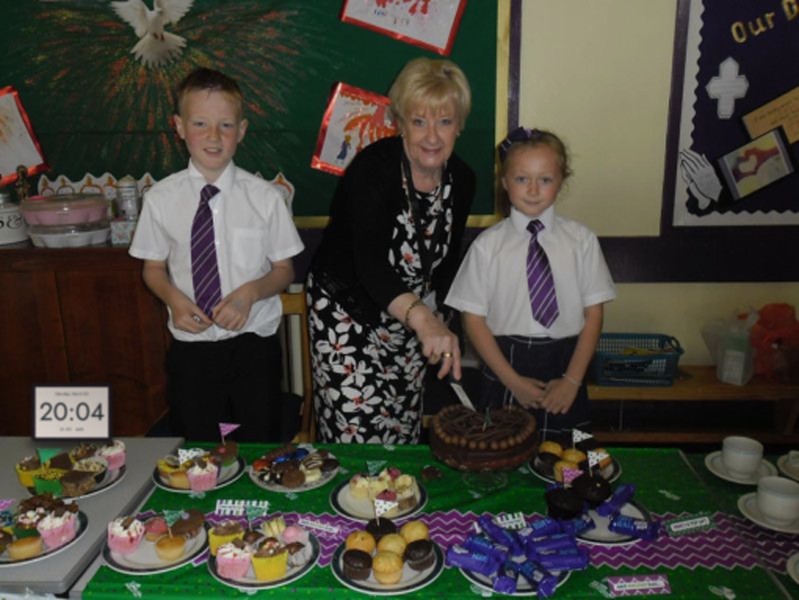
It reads 20:04
